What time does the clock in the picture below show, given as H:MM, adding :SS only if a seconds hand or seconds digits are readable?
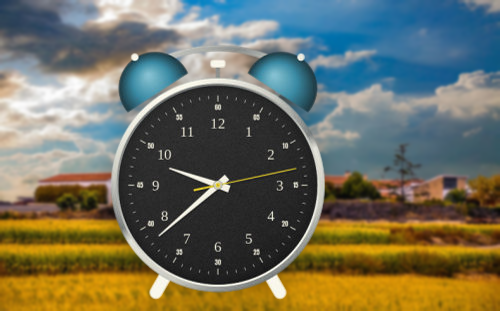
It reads 9:38:13
